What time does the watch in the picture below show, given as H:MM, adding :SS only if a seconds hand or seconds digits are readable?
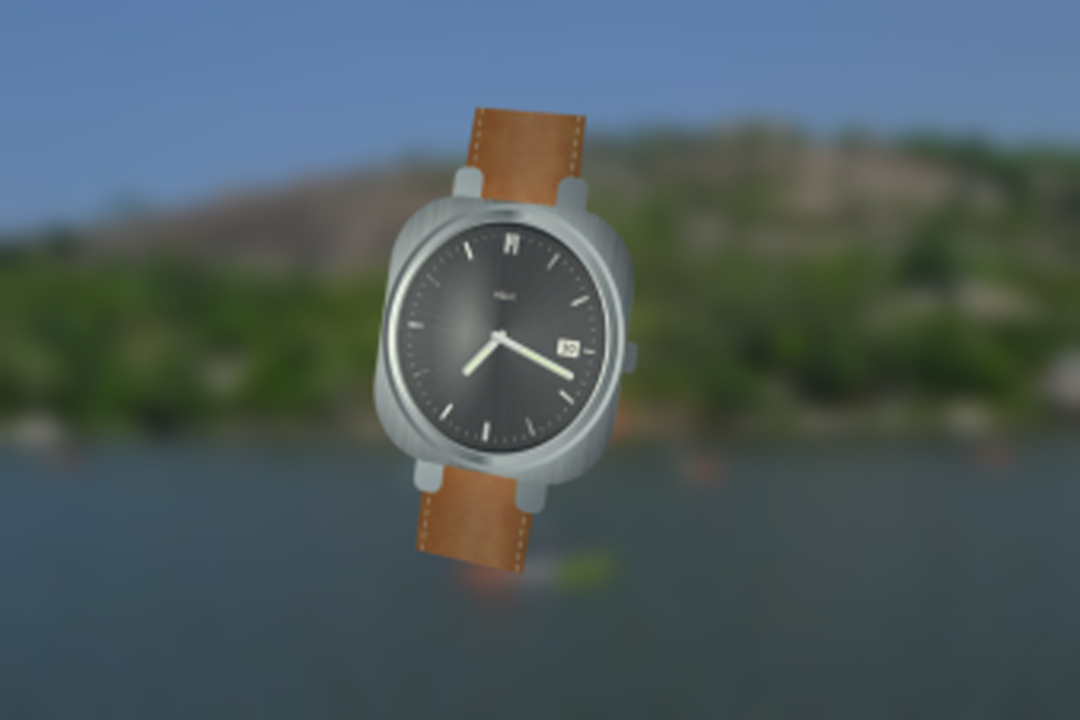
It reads 7:18
